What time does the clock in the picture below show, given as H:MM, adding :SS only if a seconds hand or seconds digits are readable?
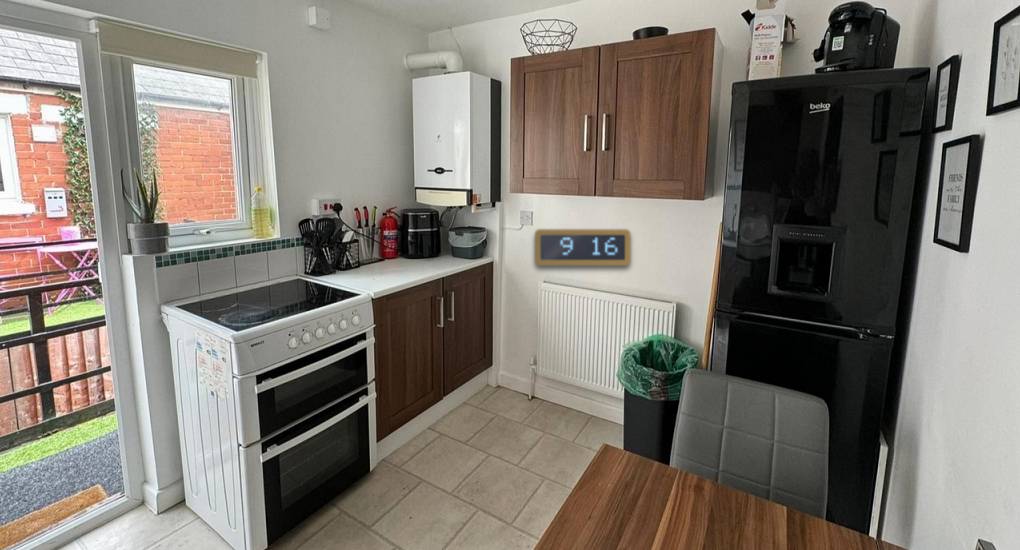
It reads 9:16
